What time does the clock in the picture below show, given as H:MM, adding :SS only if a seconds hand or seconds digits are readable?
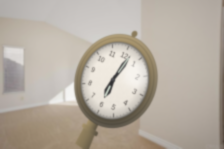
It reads 6:02
